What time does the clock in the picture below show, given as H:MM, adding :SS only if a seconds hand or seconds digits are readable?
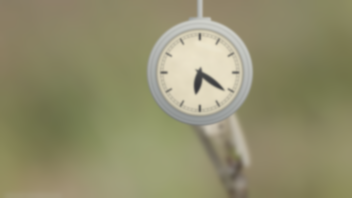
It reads 6:21
